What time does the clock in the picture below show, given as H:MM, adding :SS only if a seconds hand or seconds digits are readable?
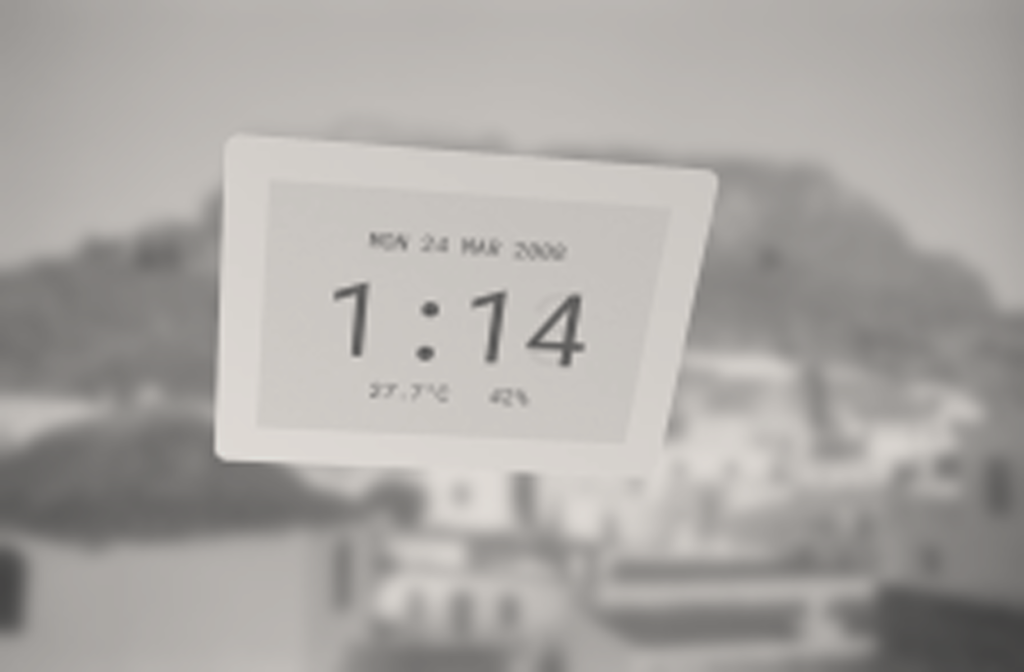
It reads 1:14
